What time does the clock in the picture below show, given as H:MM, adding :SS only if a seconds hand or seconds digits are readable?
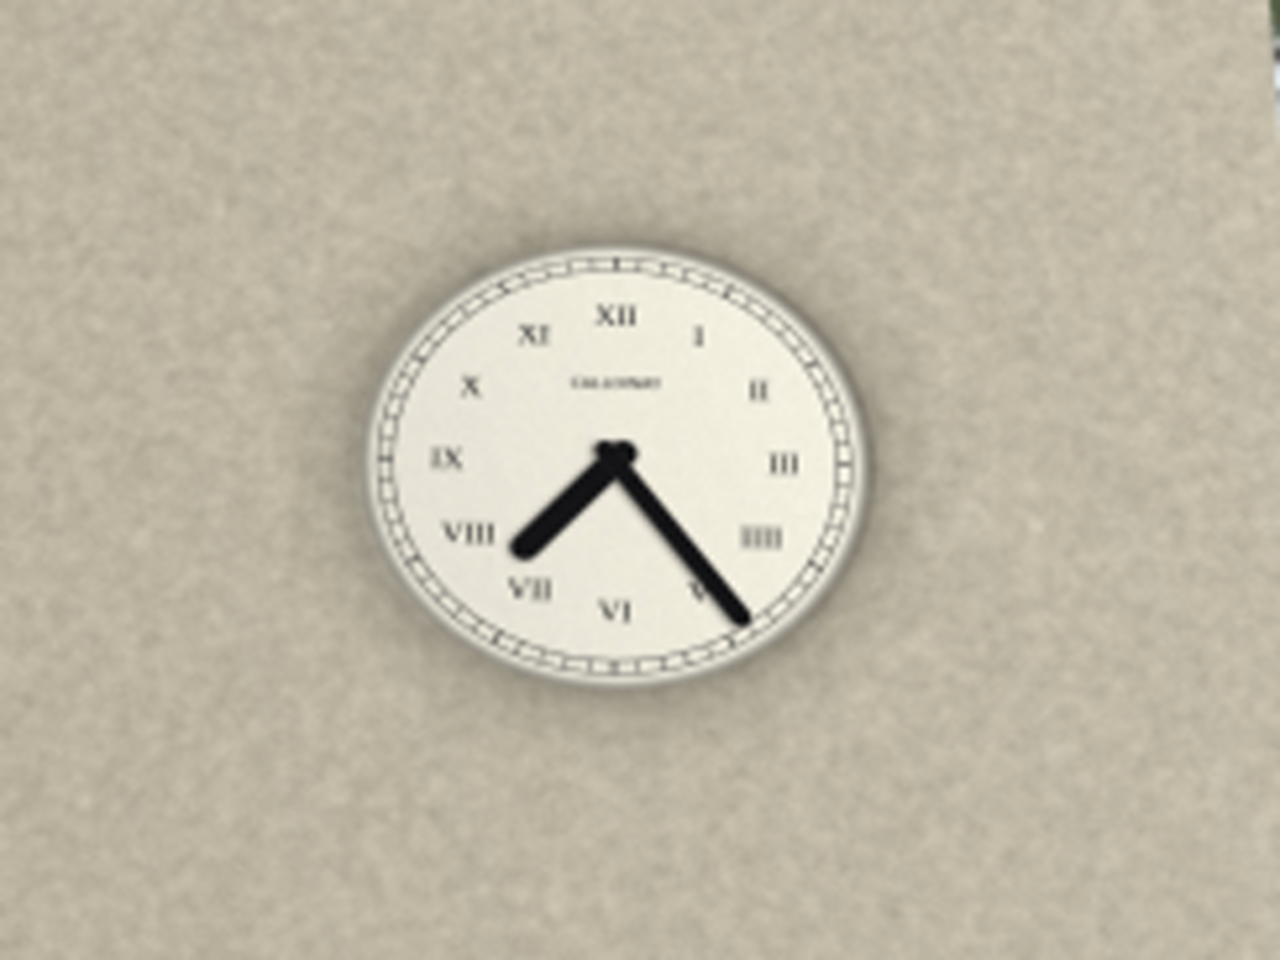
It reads 7:24
